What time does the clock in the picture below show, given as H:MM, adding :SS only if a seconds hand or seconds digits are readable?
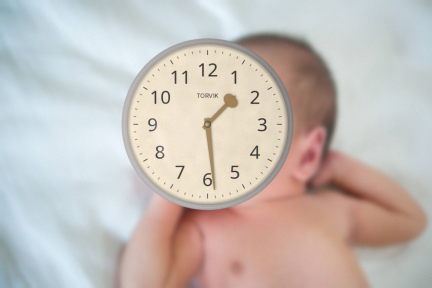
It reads 1:29
